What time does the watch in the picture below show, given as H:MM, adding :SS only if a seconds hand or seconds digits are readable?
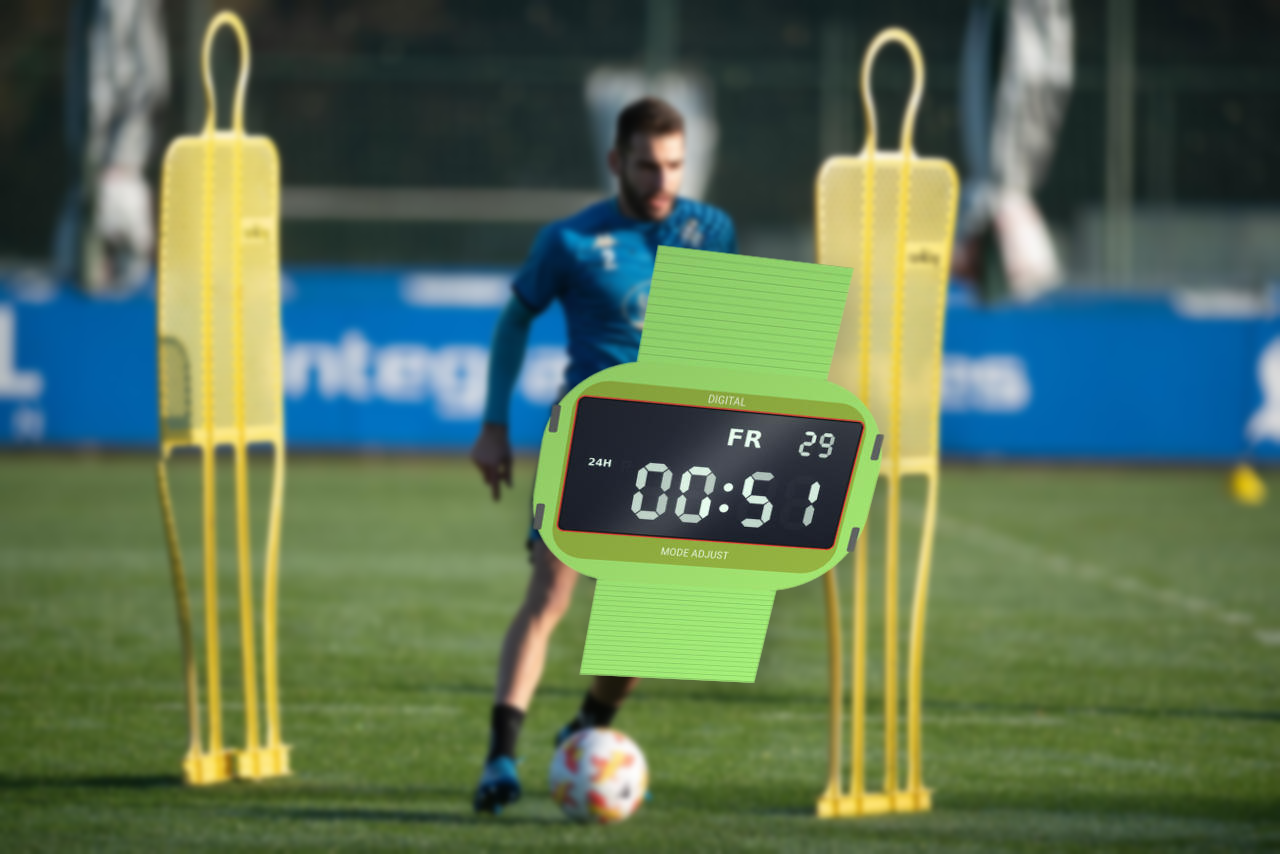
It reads 0:51
